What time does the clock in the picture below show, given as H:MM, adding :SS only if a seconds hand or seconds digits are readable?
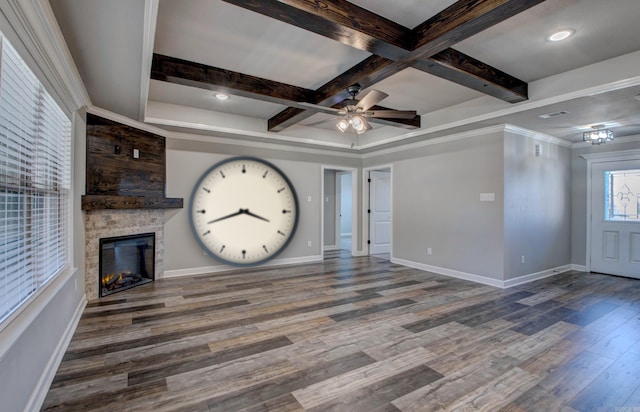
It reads 3:42
